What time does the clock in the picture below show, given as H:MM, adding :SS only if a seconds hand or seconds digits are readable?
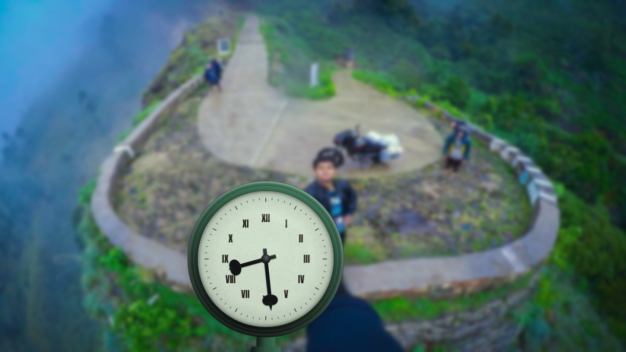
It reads 8:29
